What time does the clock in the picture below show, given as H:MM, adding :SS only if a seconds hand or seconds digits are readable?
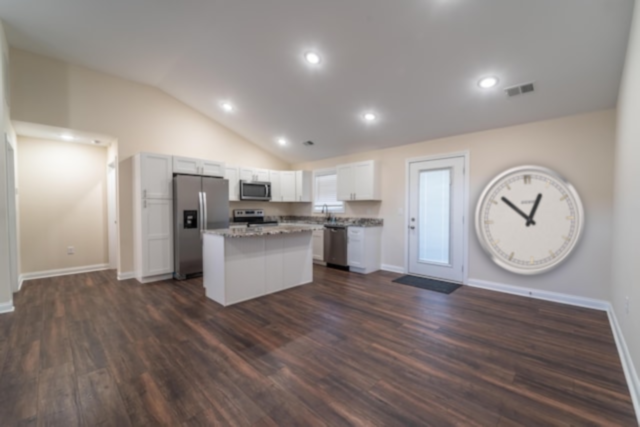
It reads 12:52
